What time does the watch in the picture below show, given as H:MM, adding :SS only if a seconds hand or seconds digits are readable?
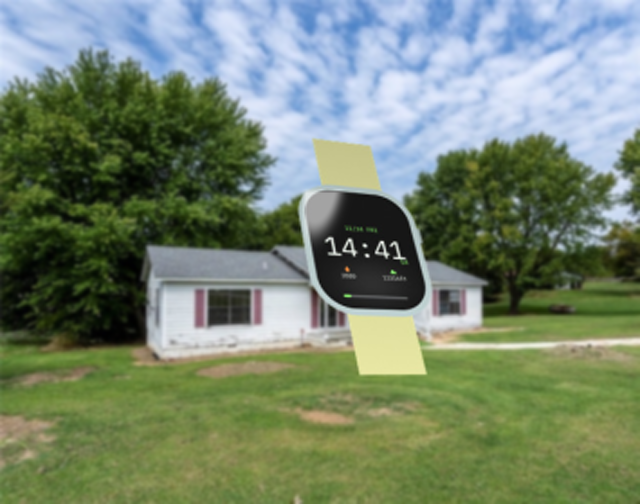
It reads 14:41
